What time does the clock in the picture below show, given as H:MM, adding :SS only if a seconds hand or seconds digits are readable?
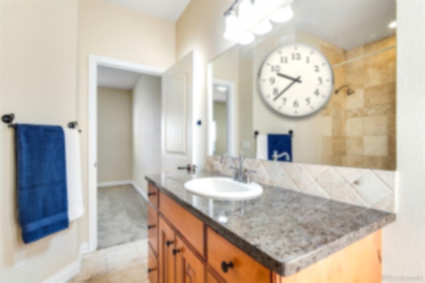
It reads 9:38
